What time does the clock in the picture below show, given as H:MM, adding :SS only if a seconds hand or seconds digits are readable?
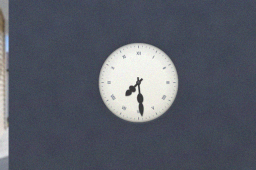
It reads 7:29
